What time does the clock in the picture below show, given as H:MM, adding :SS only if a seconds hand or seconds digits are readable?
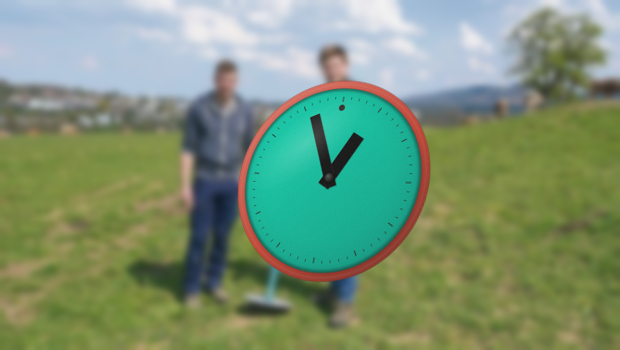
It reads 12:56
